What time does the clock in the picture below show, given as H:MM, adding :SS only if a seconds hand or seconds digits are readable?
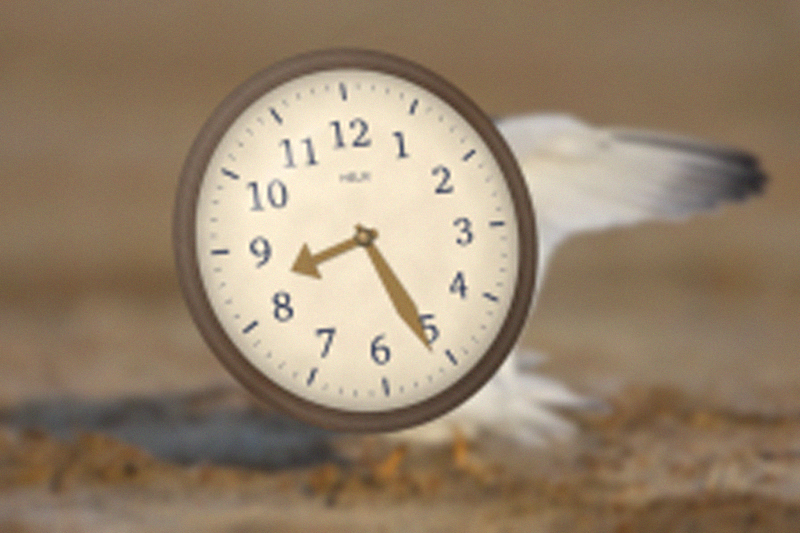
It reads 8:26
